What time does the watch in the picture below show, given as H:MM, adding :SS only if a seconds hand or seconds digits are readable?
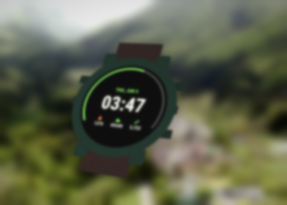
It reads 3:47
